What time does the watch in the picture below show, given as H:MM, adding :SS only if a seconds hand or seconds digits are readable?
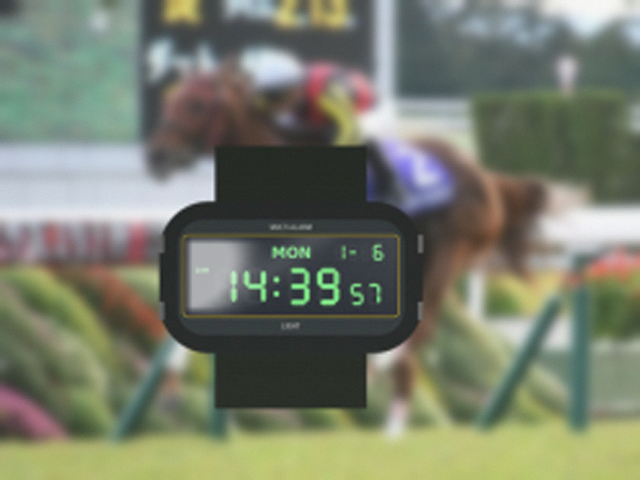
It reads 14:39:57
